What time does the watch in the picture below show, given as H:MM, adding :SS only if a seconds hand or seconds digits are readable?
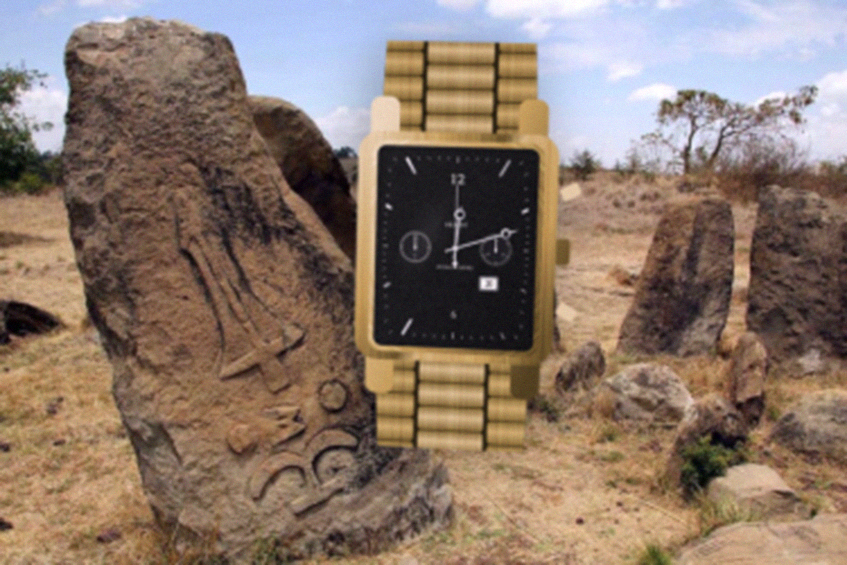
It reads 12:12
